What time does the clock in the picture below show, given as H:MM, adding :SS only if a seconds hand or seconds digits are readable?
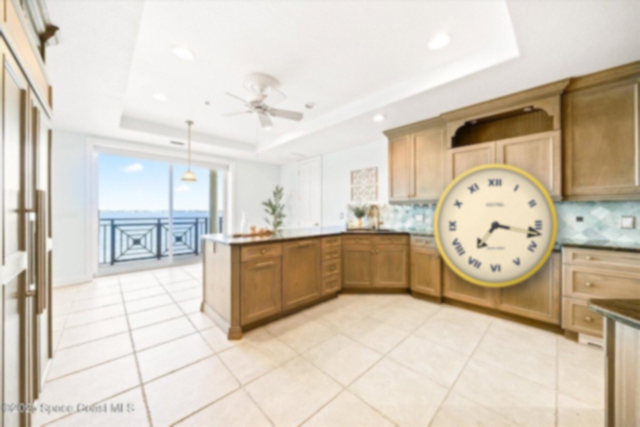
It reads 7:17
